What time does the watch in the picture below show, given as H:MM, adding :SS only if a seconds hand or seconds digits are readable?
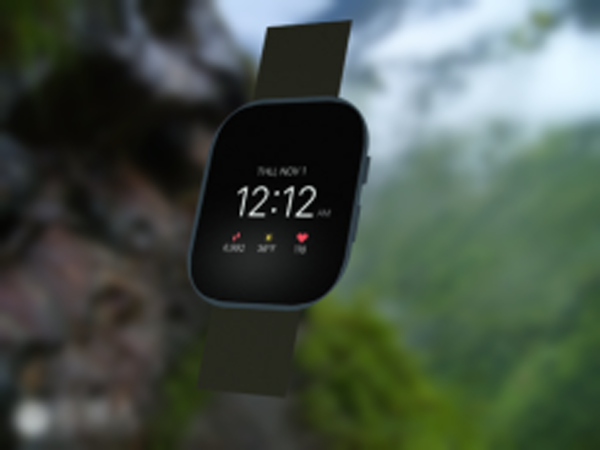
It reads 12:12
